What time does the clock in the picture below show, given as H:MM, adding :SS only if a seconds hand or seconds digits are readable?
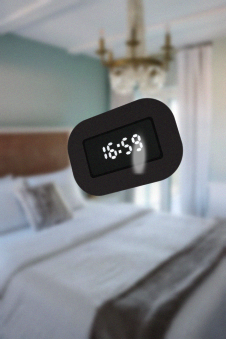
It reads 16:59
